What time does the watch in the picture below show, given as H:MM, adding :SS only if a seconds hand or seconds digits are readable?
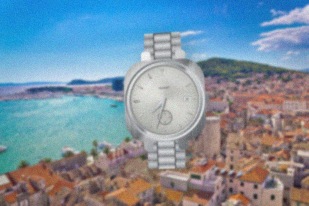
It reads 7:33
